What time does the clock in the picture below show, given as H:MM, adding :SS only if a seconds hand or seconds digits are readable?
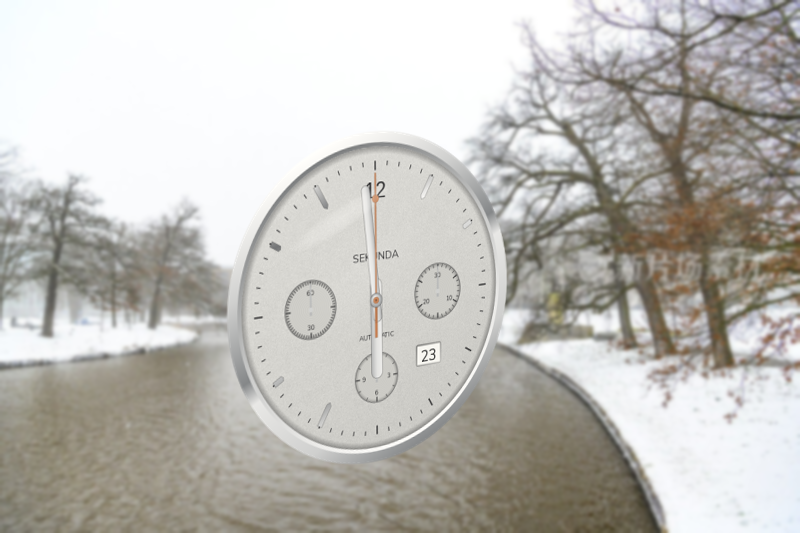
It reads 5:59
